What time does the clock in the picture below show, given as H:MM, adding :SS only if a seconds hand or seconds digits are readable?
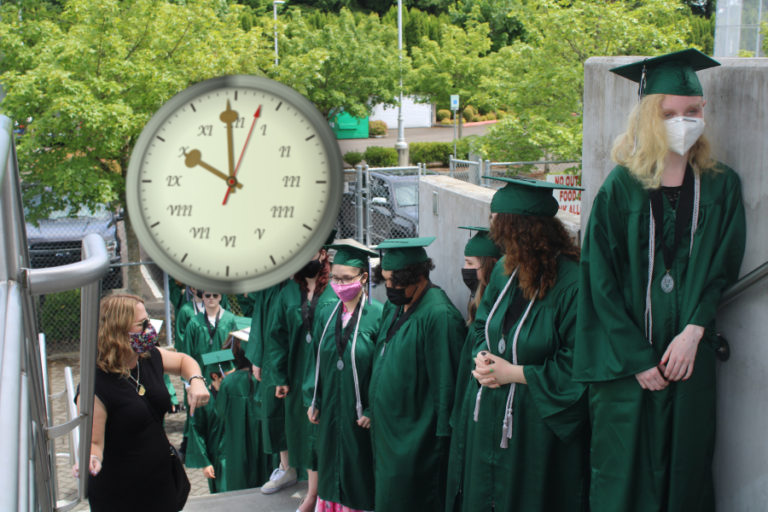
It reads 9:59:03
